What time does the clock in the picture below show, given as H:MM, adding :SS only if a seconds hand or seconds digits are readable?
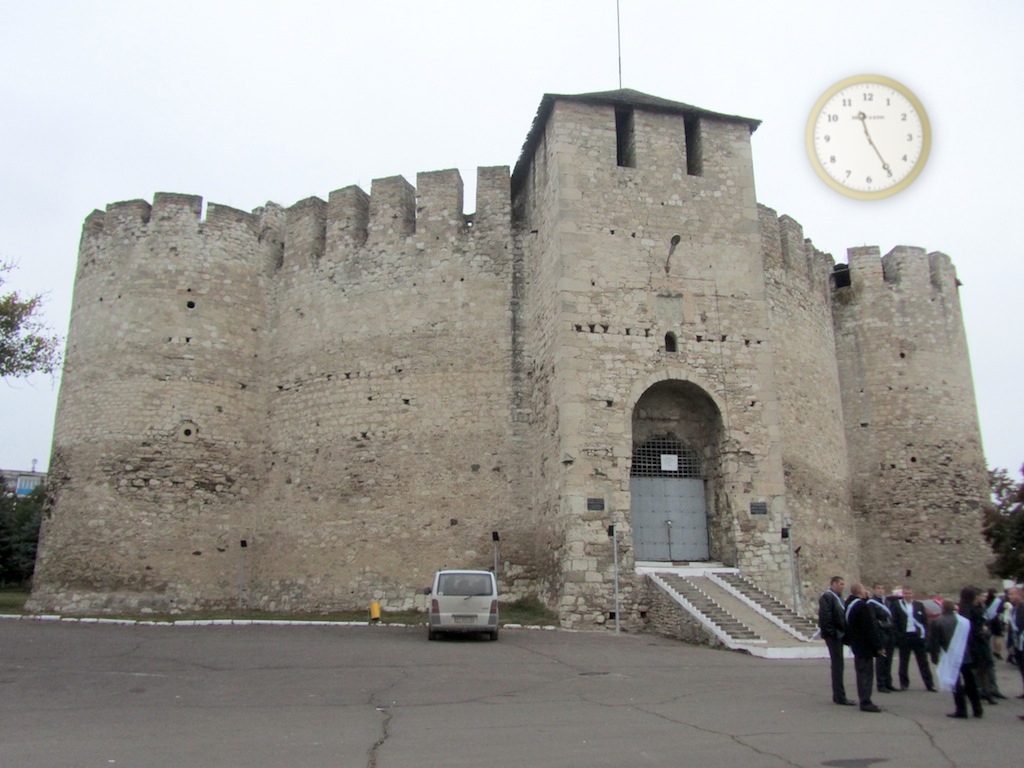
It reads 11:25
